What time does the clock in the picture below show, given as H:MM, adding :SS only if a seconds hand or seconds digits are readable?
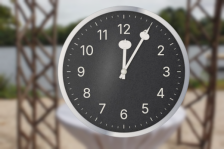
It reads 12:05
